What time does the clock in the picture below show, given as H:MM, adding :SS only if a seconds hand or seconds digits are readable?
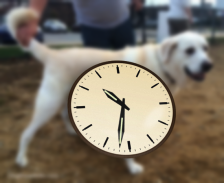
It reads 10:32
